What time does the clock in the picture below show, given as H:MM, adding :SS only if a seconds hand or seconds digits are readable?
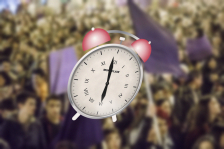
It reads 5:59
